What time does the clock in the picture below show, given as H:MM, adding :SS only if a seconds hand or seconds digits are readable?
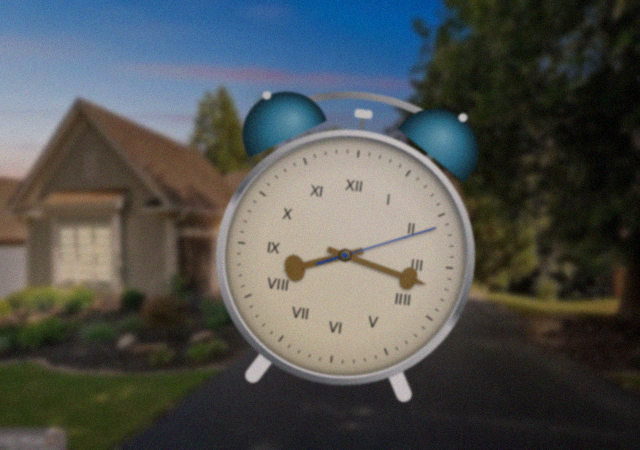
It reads 8:17:11
